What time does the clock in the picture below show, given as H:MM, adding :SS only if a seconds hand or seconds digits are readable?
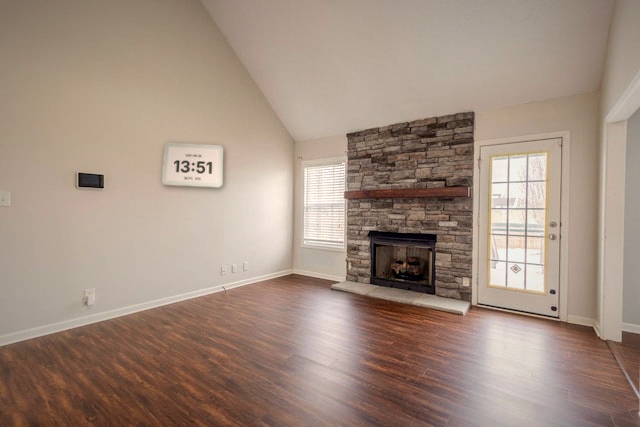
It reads 13:51
